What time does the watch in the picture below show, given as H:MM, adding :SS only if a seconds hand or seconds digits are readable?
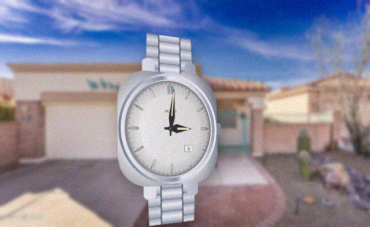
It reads 3:01
